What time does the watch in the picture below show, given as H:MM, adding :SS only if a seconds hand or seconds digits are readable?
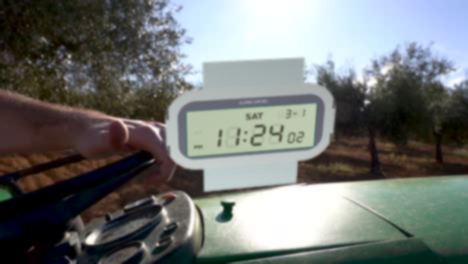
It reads 11:24:02
